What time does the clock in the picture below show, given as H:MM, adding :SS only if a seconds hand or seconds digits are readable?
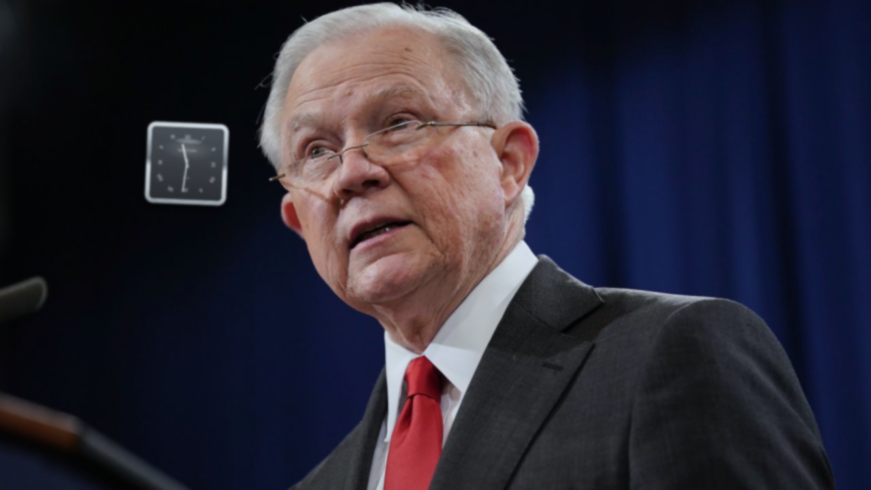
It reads 11:31
